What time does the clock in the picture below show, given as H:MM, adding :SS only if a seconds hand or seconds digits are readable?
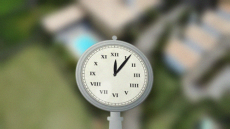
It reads 12:06
